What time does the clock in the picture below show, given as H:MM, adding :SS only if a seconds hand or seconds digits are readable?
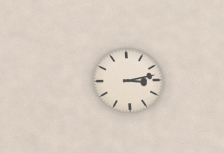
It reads 3:13
